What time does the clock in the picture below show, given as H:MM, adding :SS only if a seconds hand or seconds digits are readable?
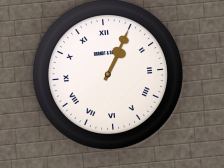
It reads 1:05
